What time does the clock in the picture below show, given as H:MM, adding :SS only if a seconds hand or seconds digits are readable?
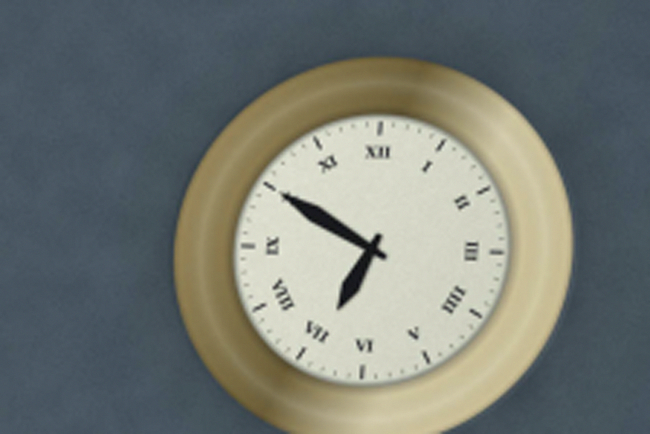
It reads 6:50
